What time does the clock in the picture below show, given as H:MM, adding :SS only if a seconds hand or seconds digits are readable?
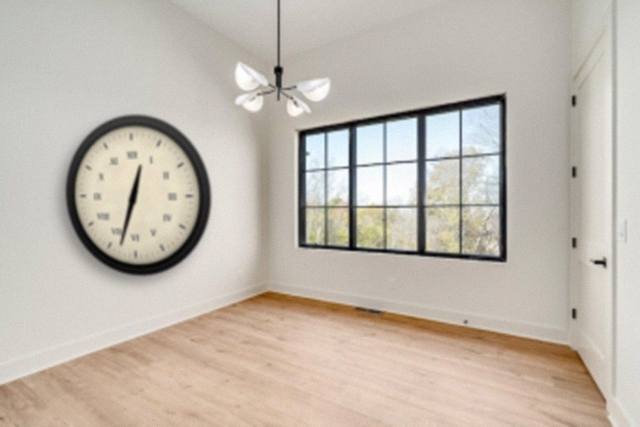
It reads 12:33
